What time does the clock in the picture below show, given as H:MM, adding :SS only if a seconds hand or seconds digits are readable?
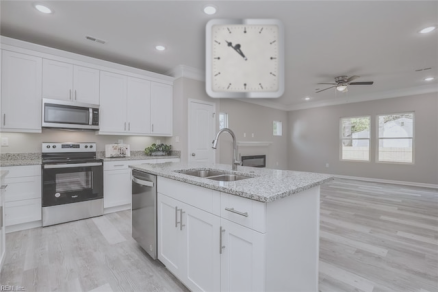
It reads 10:52
